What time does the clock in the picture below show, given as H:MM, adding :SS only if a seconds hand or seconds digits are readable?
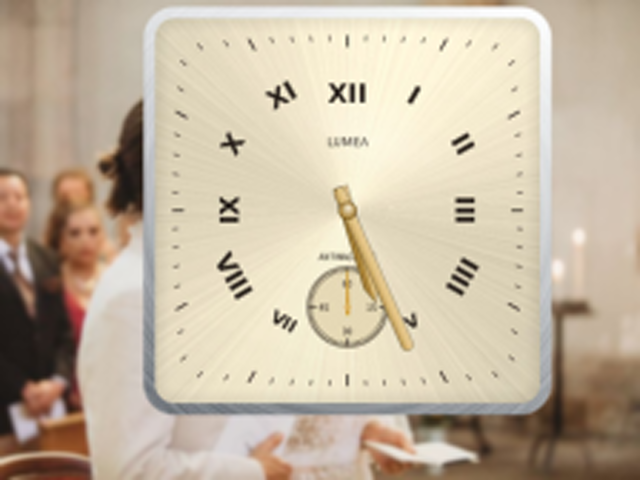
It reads 5:26
